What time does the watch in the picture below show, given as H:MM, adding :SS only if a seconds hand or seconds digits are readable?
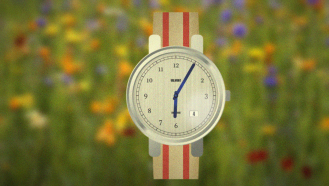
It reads 6:05
